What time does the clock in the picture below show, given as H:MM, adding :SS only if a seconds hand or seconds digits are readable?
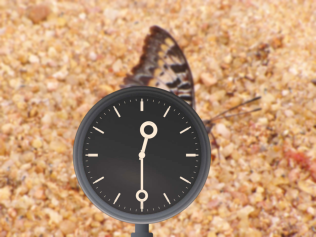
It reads 12:30
